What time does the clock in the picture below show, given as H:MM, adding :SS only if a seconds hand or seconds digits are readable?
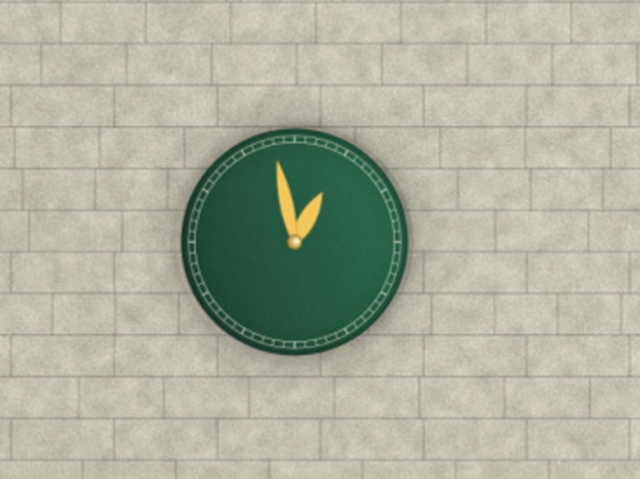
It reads 12:58
